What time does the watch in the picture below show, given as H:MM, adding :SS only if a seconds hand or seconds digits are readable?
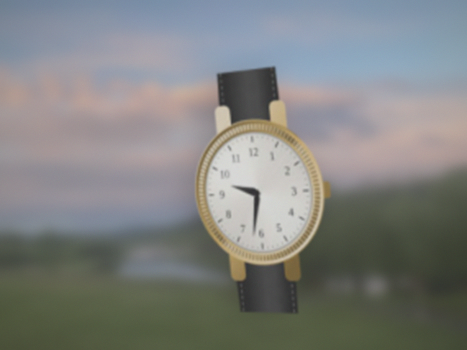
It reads 9:32
